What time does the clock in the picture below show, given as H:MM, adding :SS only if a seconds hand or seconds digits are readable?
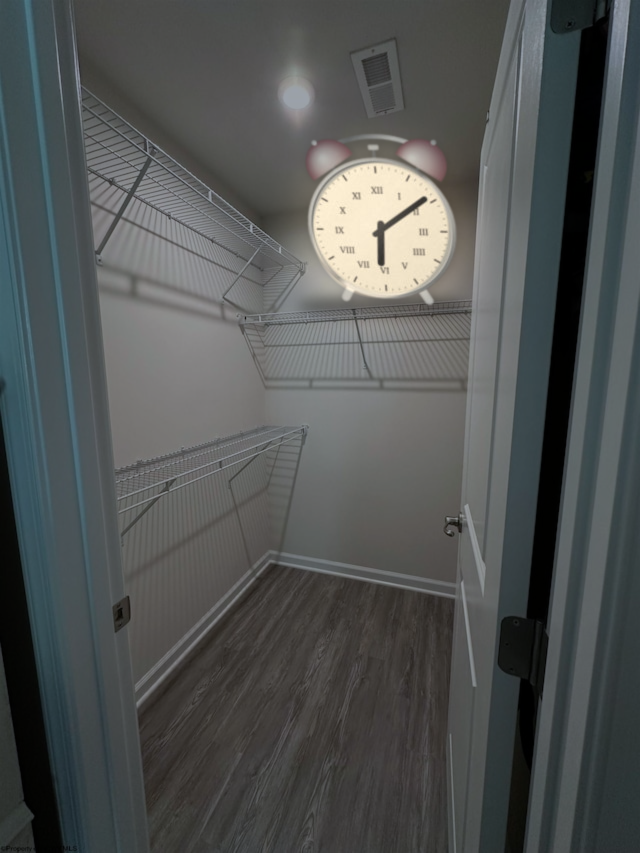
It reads 6:09
